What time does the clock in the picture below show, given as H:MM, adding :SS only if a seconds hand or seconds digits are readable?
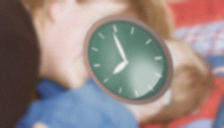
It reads 7:59
